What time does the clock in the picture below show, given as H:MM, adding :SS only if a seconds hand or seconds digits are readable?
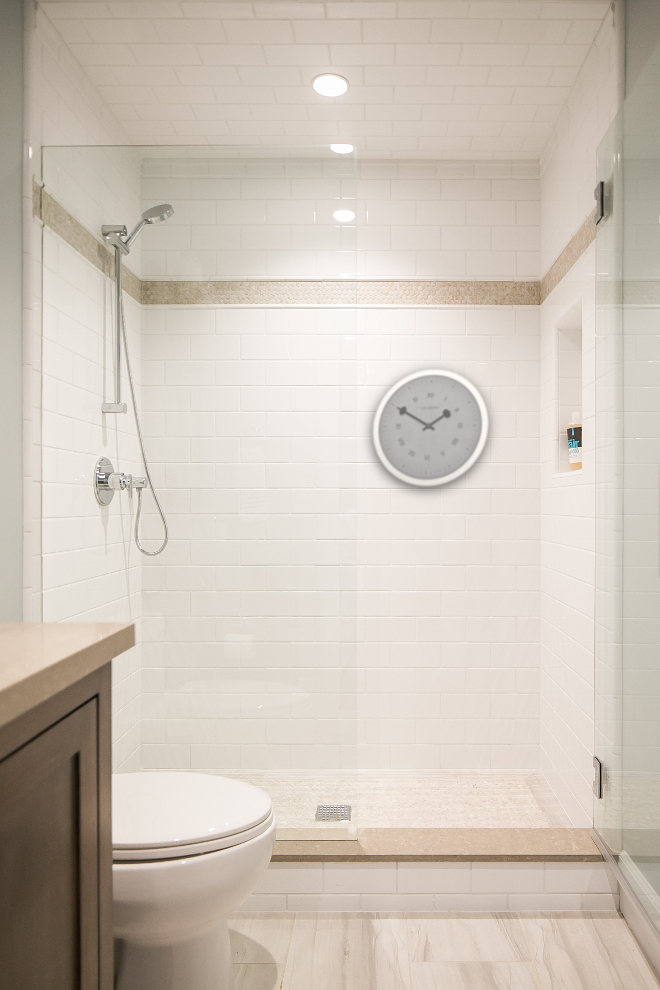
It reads 1:50
